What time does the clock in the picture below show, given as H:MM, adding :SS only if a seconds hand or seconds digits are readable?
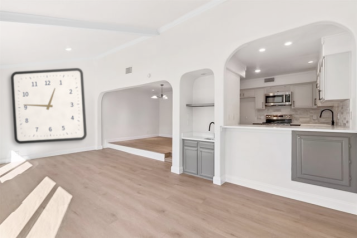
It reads 12:46
